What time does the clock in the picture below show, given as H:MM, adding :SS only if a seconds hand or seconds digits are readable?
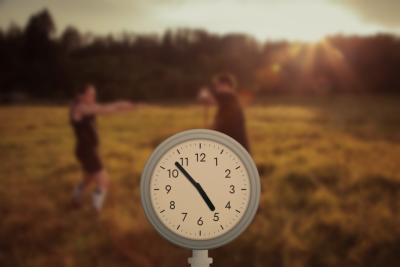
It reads 4:53
